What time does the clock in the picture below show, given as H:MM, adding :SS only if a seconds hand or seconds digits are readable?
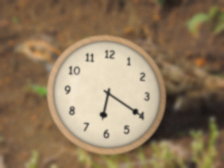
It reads 6:20
